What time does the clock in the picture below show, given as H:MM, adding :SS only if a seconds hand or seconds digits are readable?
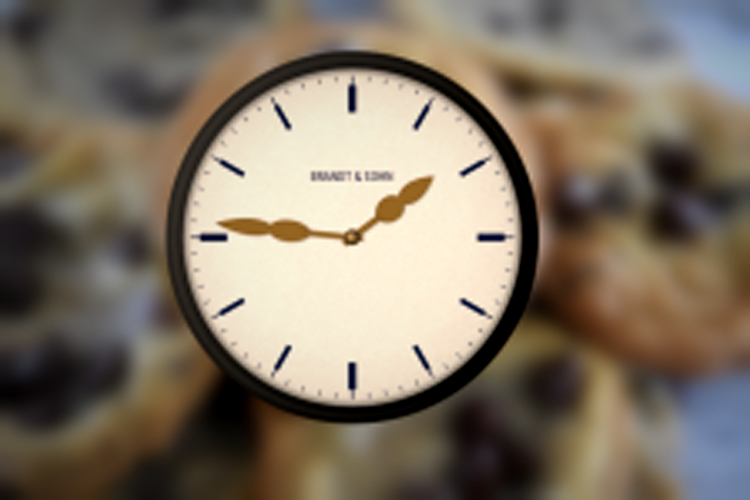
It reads 1:46
